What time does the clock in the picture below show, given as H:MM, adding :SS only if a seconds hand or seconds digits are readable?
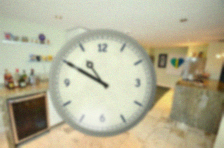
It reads 10:50
